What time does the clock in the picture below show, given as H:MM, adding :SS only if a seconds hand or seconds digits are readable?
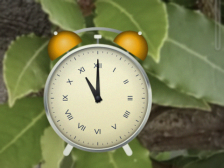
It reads 11:00
